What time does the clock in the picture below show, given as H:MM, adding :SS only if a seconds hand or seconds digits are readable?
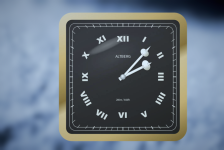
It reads 2:07
